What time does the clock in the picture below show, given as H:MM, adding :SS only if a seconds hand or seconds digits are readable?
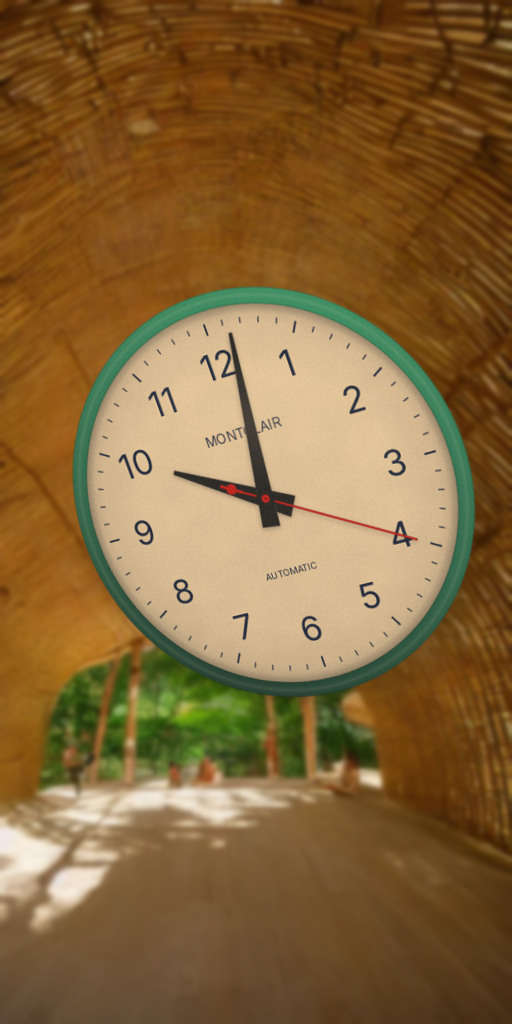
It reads 10:01:20
